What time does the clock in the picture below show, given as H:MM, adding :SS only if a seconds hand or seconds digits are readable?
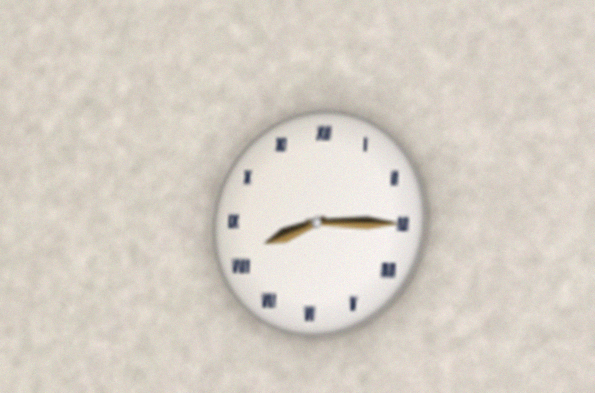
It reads 8:15
